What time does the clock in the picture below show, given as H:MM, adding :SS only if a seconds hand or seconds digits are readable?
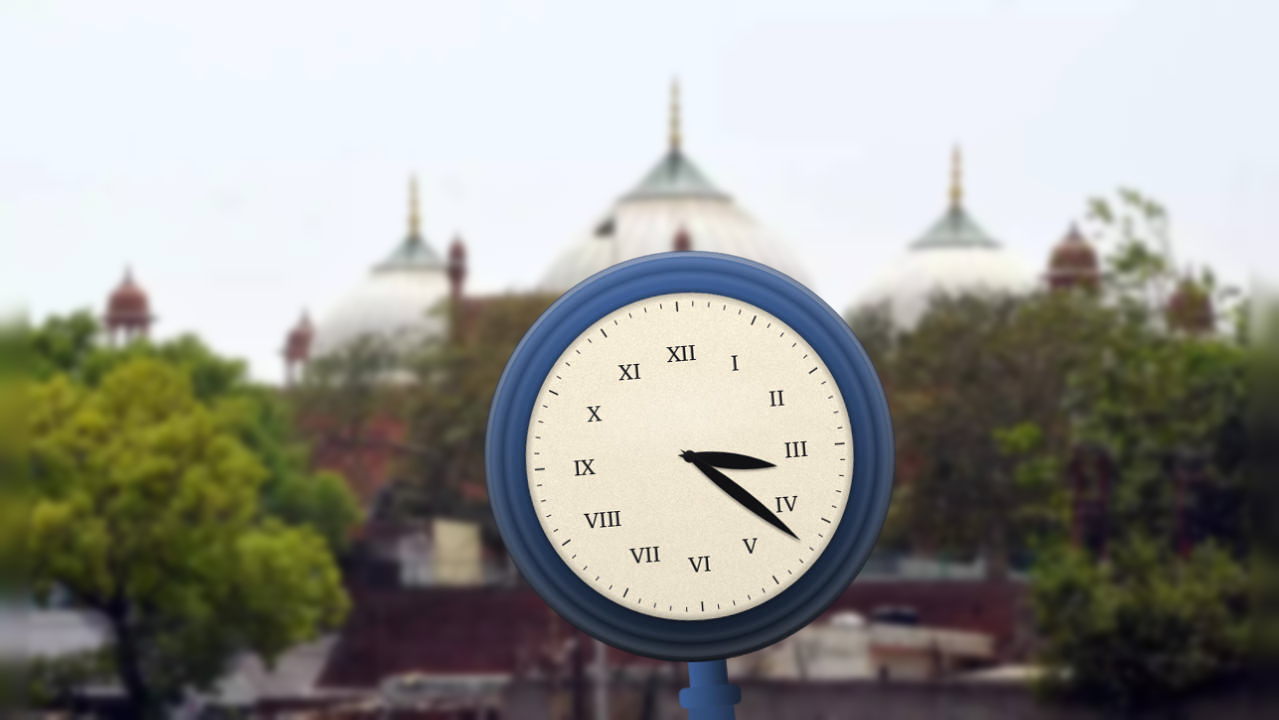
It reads 3:22
